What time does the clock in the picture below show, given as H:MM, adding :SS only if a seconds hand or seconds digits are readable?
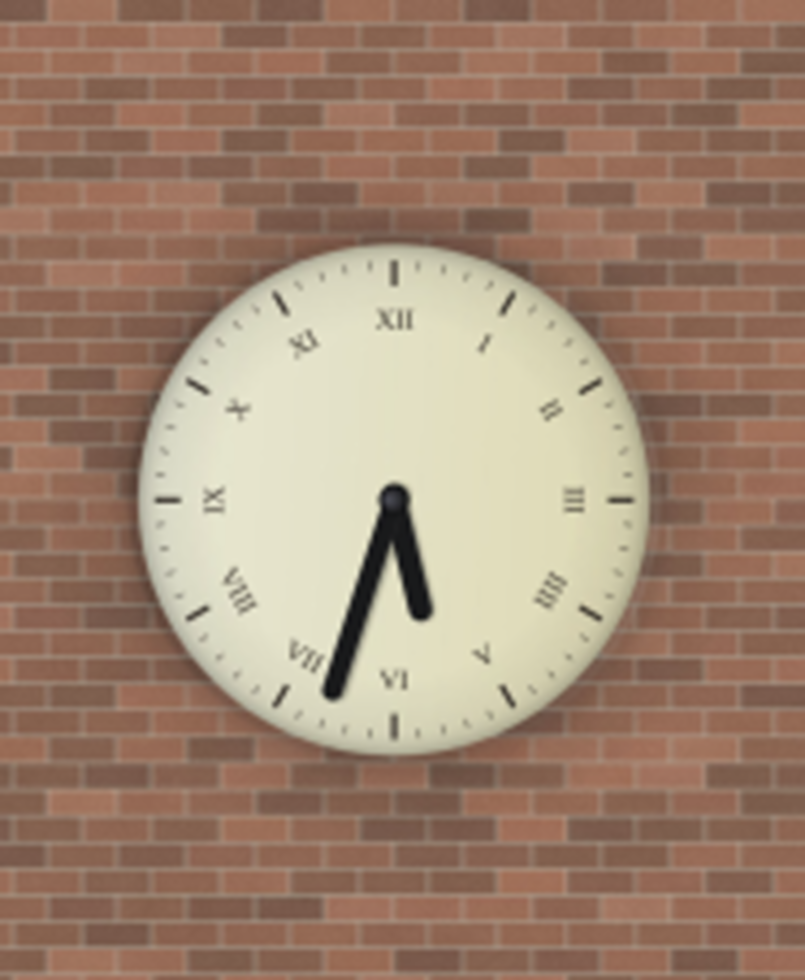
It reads 5:33
